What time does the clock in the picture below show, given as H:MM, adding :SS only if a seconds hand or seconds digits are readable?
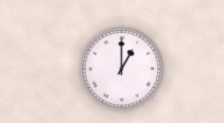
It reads 1:00
